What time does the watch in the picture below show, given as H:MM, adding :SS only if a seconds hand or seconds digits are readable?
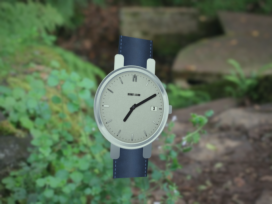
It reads 7:10
